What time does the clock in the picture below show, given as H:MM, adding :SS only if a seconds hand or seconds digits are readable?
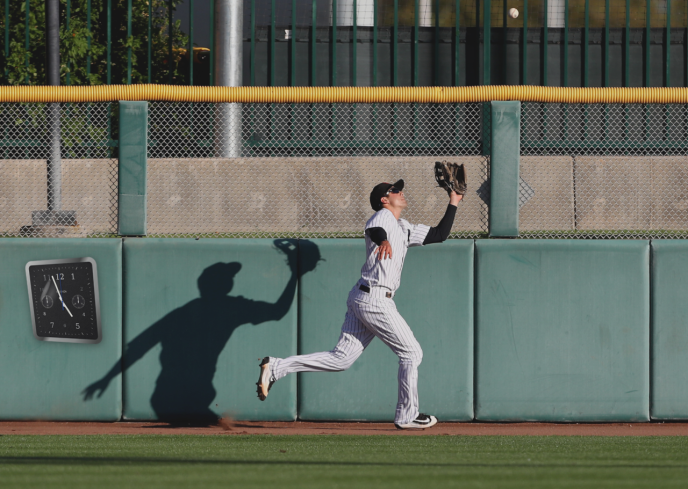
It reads 4:57
